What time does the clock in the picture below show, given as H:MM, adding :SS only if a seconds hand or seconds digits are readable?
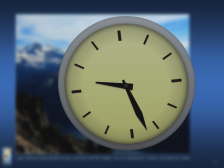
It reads 9:27
